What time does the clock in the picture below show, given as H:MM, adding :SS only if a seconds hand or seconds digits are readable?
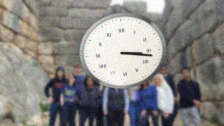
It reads 3:17
